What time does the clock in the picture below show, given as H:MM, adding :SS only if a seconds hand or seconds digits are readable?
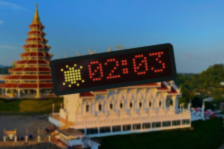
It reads 2:03
